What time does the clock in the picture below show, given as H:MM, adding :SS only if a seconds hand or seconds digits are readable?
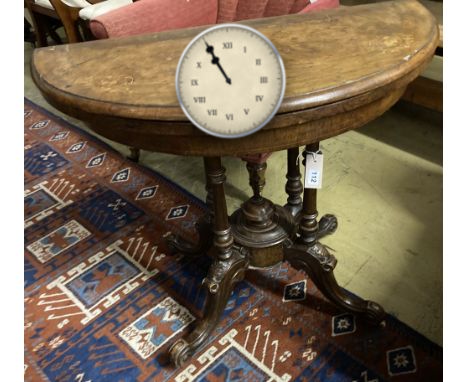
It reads 10:55
